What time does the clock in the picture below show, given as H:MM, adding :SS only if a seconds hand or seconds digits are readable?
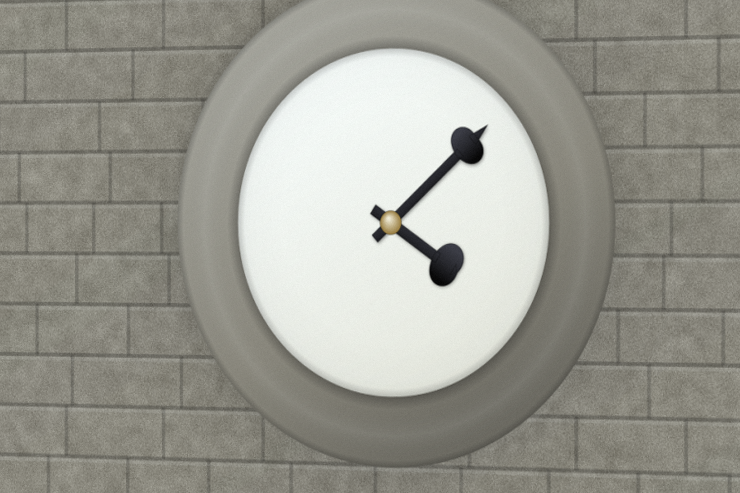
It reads 4:08
